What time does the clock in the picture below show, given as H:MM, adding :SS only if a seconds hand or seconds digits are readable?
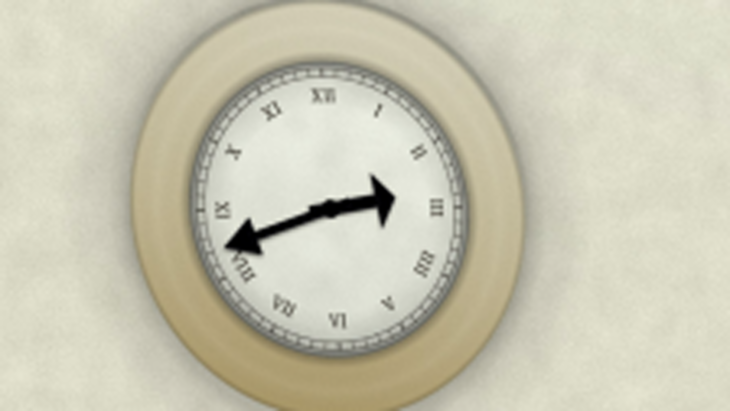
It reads 2:42
